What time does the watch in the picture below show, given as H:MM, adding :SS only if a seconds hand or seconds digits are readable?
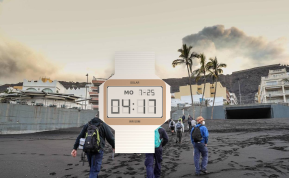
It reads 4:17
